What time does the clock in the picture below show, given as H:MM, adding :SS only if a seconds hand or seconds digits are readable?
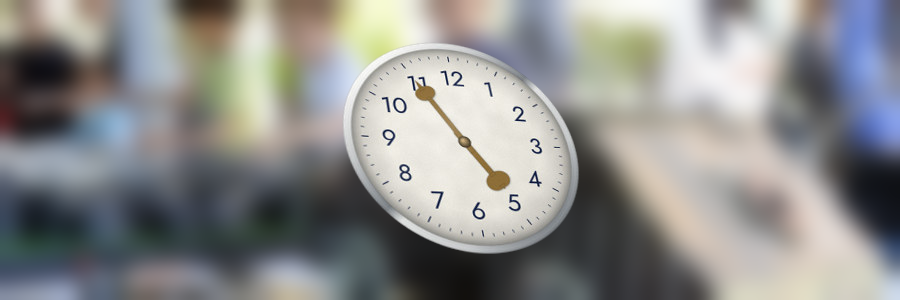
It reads 4:55
